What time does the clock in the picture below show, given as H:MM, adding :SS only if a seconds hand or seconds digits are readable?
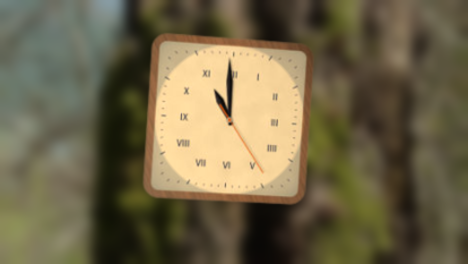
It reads 10:59:24
